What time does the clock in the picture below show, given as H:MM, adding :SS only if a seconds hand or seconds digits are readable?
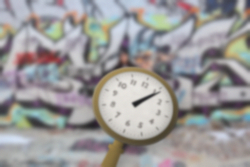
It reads 1:06
